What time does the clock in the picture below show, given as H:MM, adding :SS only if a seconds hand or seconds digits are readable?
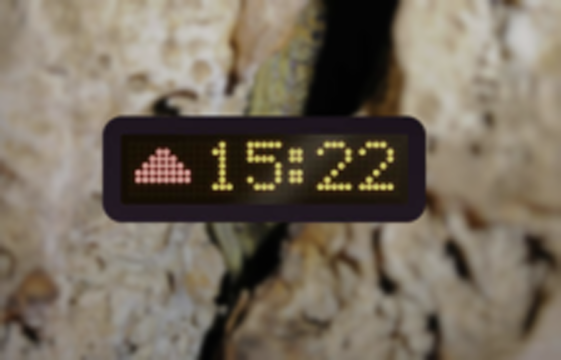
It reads 15:22
